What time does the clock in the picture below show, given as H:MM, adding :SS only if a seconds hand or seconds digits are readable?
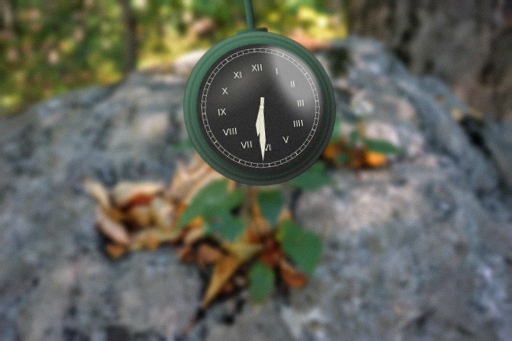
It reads 6:31
